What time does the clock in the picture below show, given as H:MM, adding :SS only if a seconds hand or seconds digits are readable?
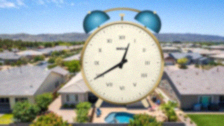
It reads 12:40
